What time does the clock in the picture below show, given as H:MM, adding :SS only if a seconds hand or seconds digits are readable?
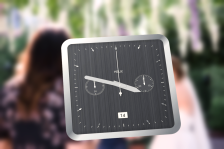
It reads 3:48
